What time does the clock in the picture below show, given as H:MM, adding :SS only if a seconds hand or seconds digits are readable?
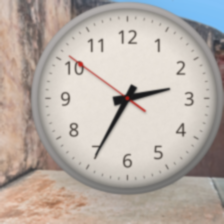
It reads 2:34:51
